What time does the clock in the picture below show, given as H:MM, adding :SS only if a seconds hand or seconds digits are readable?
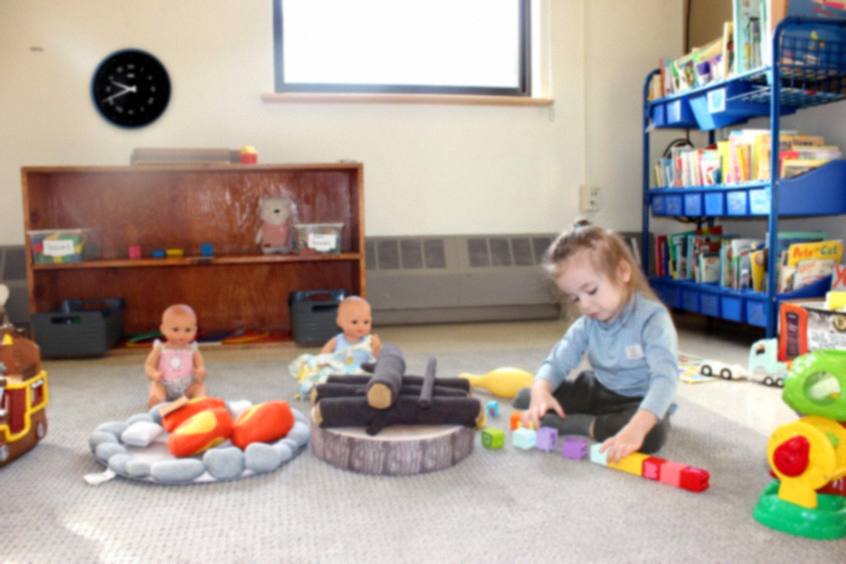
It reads 9:41
